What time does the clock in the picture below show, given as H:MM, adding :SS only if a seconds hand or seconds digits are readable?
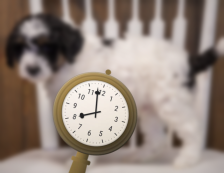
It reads 7:58
